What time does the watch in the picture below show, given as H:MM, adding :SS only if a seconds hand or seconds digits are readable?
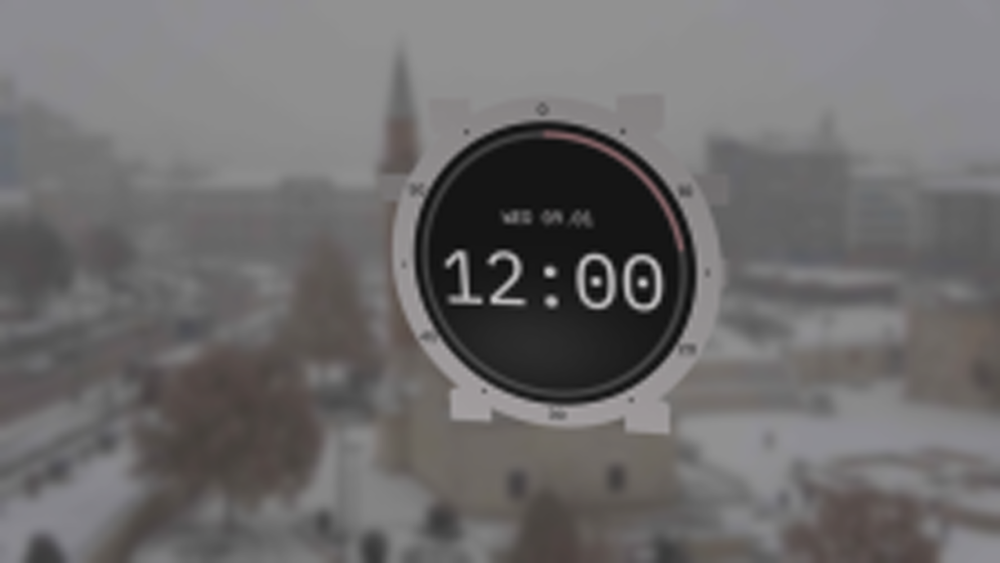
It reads 12:00
